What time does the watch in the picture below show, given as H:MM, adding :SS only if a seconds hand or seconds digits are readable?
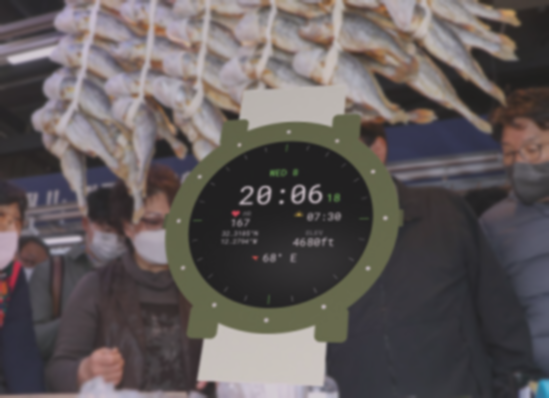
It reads 20:06
